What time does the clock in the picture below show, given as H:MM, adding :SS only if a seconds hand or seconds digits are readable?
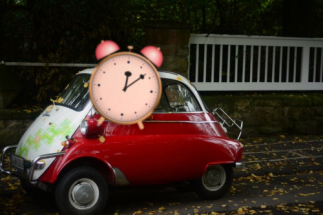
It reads 12:08
